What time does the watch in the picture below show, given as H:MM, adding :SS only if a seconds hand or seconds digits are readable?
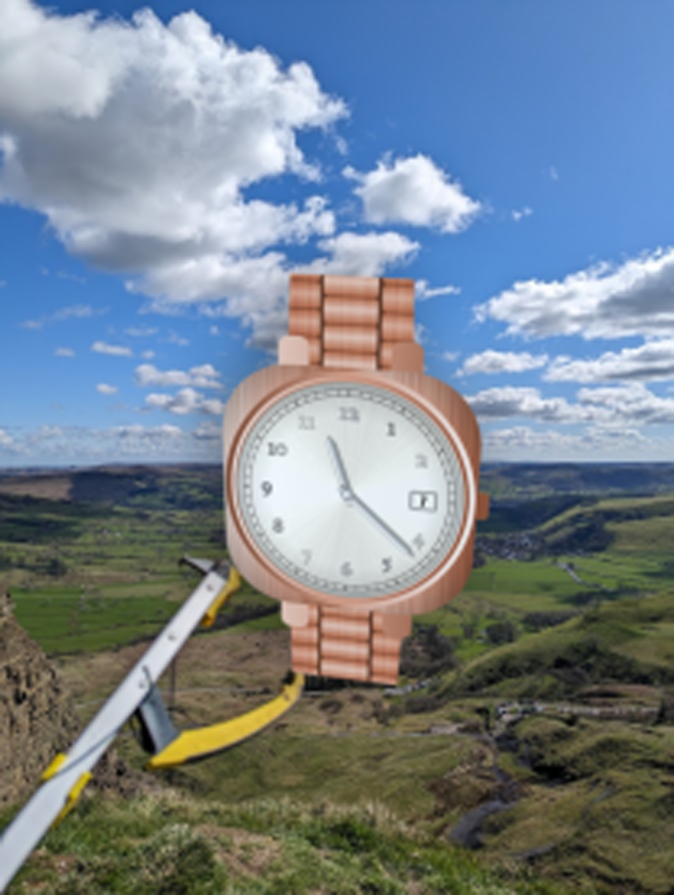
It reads 11:22
